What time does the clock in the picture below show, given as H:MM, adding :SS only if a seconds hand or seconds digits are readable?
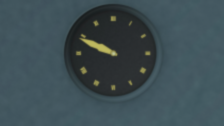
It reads 9:49
